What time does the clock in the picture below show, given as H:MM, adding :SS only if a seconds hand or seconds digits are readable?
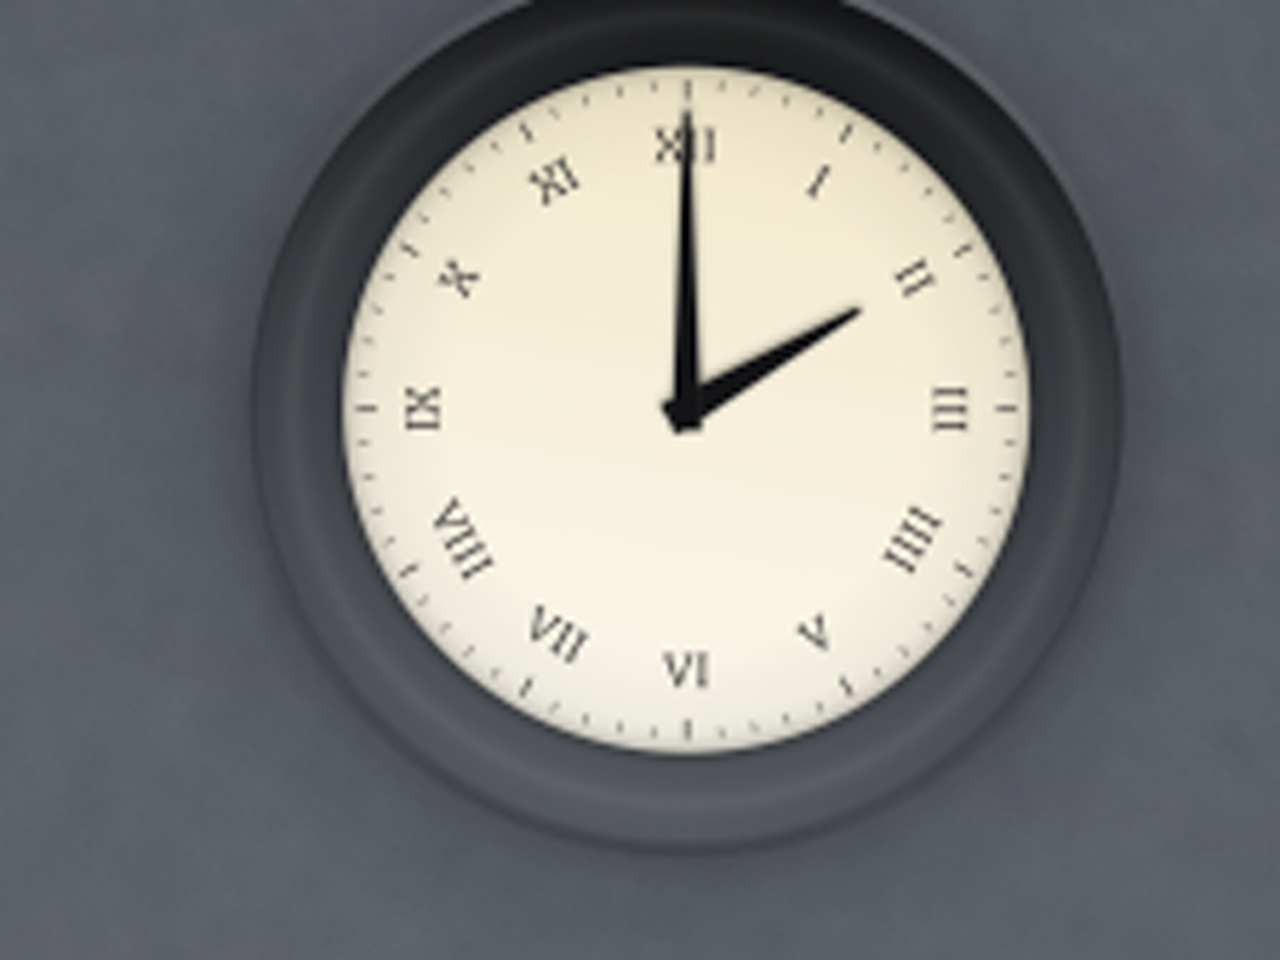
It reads 2:00
